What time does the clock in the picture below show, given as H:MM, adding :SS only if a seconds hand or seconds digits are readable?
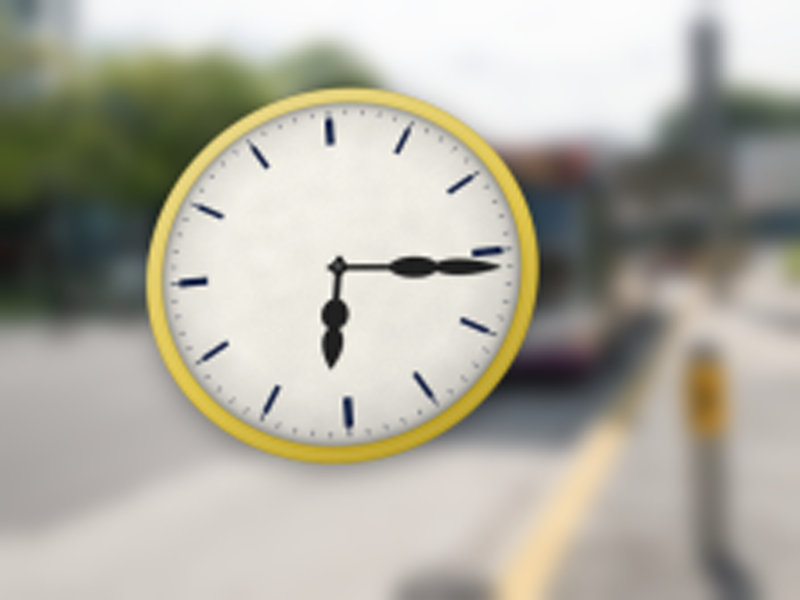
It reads 6:16
